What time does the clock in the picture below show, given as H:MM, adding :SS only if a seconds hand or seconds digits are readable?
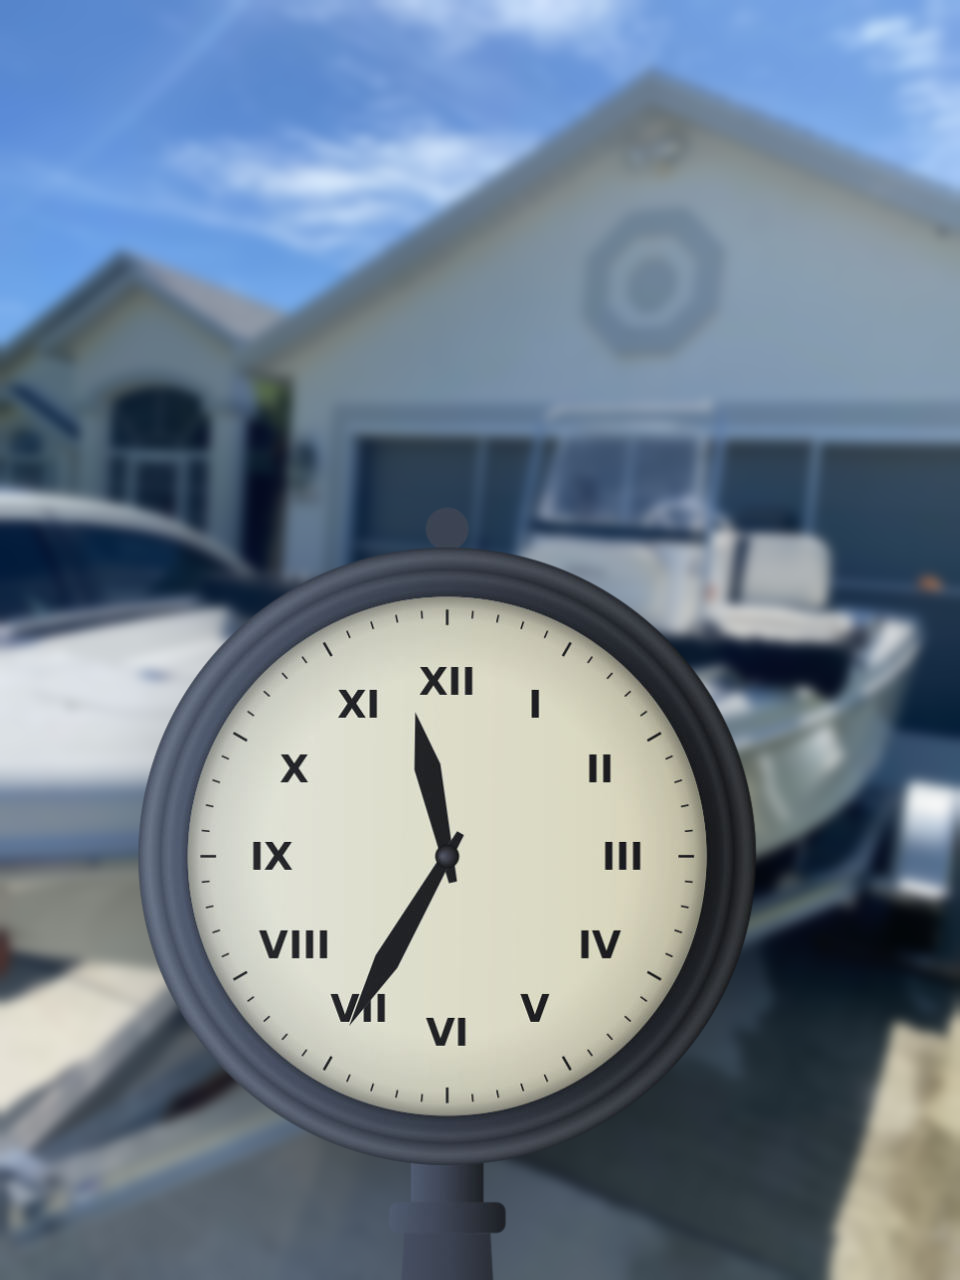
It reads 11:35
